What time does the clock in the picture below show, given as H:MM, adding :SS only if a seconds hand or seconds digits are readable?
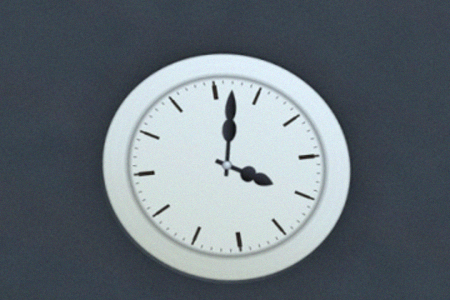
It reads 4:02
